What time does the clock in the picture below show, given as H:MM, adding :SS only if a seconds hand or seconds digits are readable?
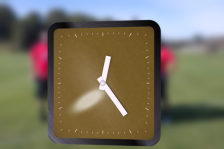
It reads 12:24
